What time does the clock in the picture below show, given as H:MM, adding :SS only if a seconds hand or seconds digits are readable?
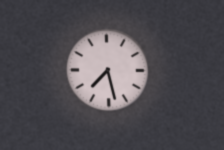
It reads 7:28
